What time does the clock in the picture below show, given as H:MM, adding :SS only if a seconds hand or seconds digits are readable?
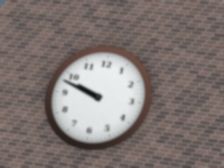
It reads 9:48
